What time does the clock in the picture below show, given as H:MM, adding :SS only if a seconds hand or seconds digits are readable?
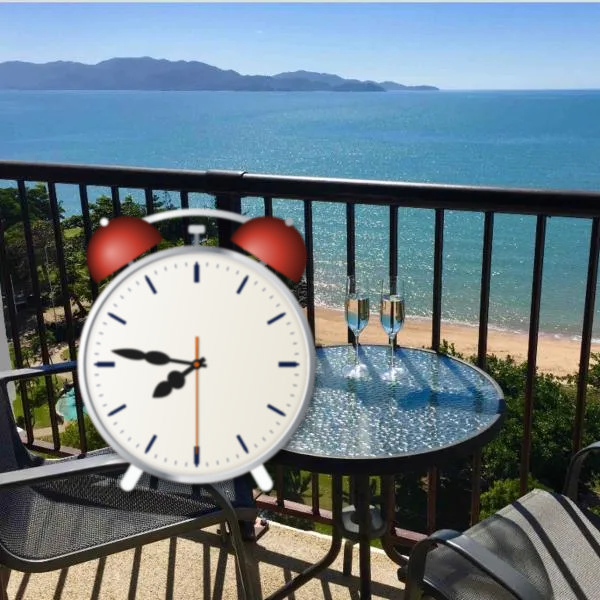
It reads 7:46:30
